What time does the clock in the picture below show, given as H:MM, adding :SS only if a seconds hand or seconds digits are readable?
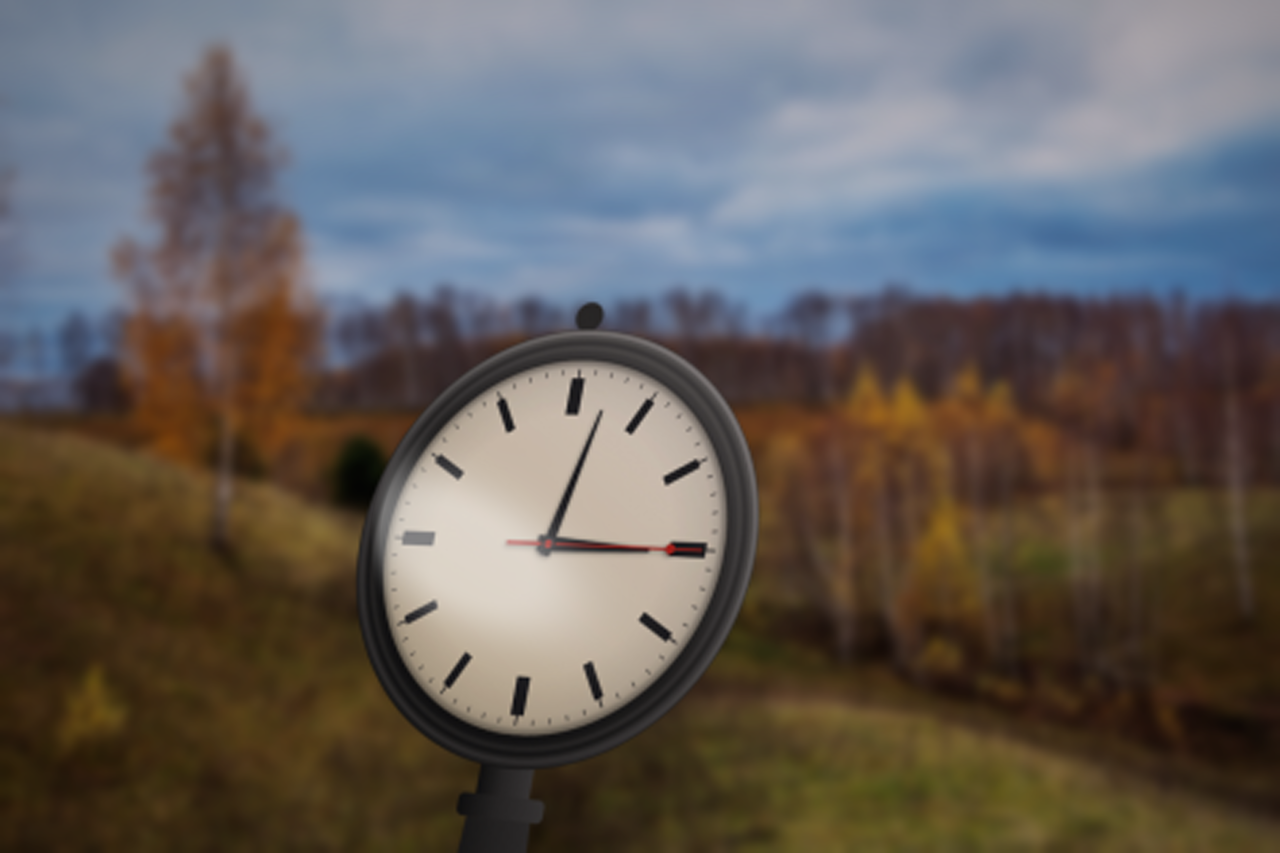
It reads 3:02:15
